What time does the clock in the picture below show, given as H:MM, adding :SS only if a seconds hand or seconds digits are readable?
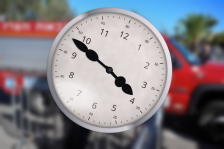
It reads 3:48
